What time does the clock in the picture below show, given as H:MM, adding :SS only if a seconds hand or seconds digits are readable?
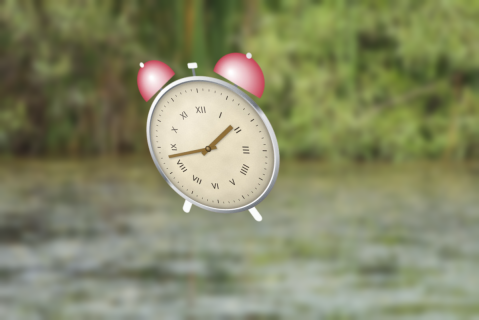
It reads 1:43
